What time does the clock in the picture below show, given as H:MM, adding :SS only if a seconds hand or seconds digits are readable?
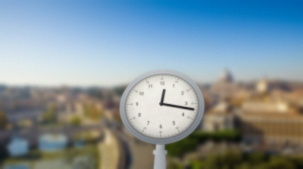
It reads 12:17
